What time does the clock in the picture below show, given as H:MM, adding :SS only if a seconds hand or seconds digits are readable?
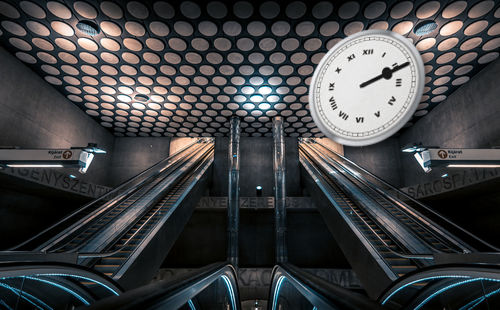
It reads 2:11
